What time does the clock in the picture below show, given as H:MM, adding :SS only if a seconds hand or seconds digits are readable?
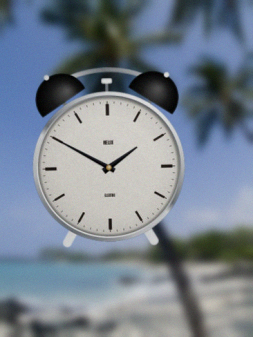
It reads 1:50
